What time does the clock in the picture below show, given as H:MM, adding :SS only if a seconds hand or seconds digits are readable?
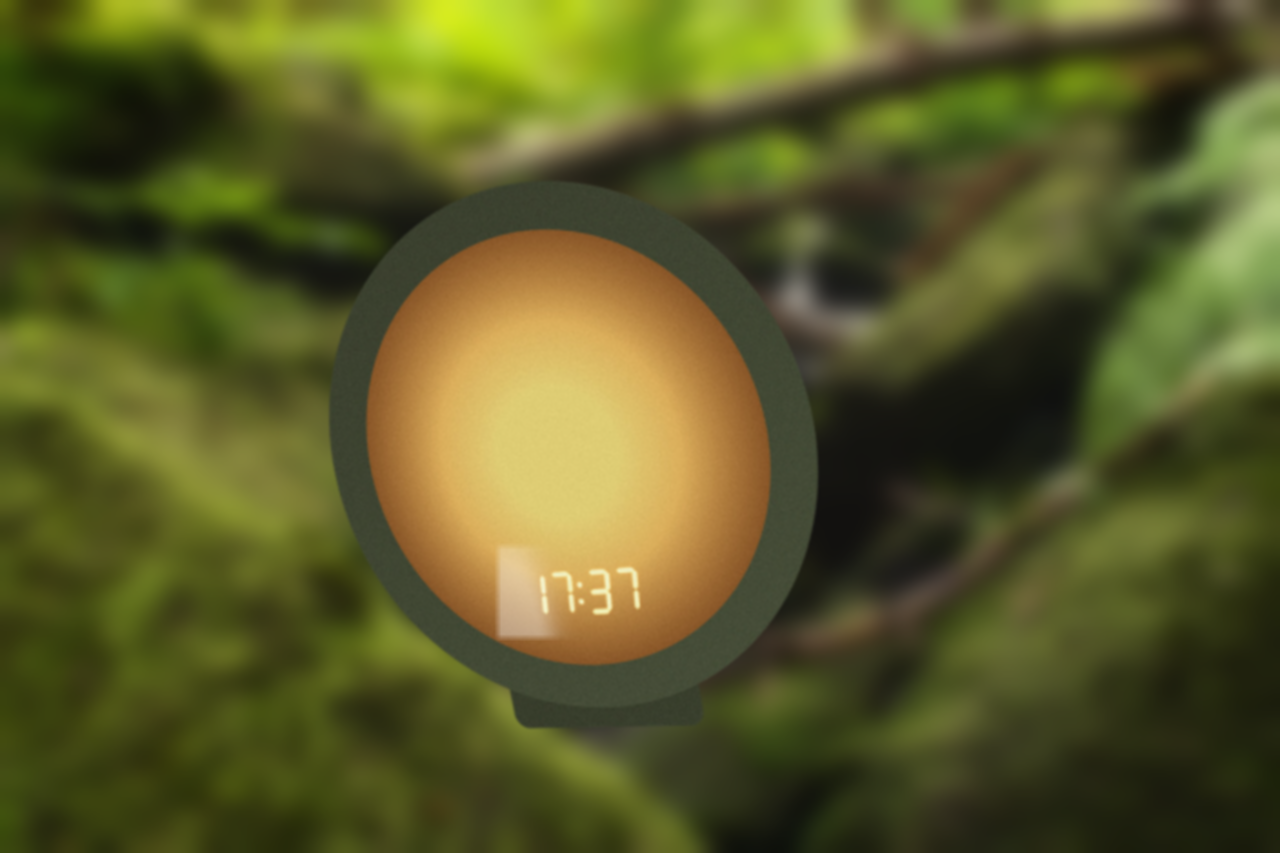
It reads 17:37
